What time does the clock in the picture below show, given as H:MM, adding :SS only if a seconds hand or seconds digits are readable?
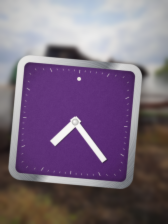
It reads 7:23
